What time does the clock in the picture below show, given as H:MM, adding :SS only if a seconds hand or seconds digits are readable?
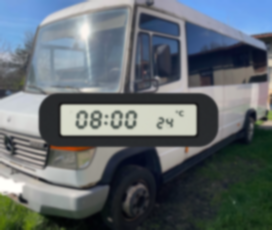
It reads 8:00
